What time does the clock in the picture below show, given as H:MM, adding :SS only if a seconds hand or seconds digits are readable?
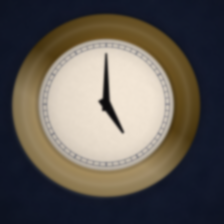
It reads 5:00
